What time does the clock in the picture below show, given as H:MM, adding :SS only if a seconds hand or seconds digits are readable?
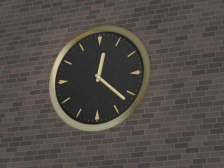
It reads 12:22
